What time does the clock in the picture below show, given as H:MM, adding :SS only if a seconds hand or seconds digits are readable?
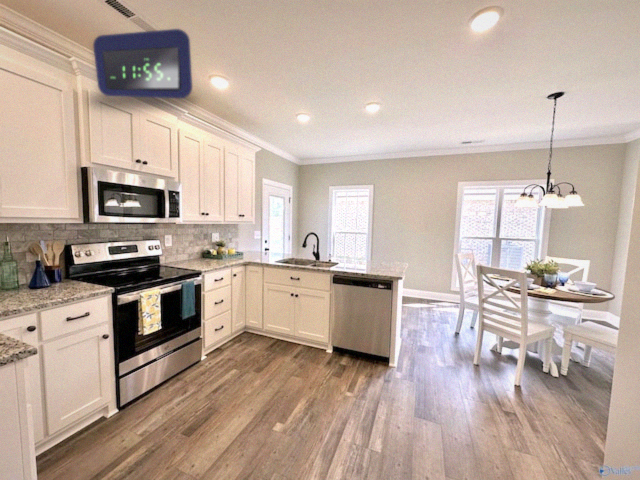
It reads 11:55
